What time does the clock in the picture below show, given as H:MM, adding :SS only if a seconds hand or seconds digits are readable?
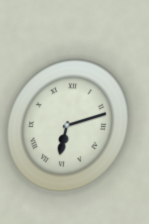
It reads 6:12
